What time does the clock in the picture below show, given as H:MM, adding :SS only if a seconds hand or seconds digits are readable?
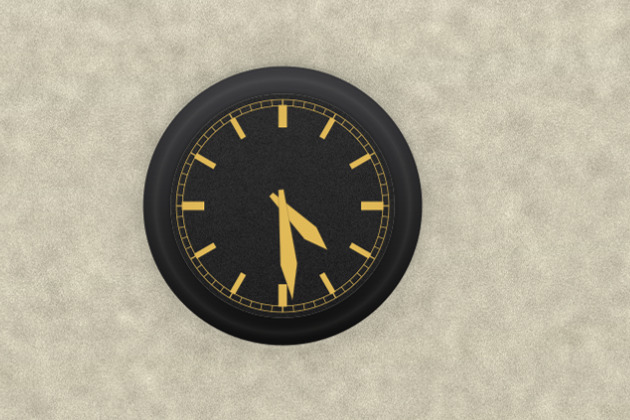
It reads 4:29
